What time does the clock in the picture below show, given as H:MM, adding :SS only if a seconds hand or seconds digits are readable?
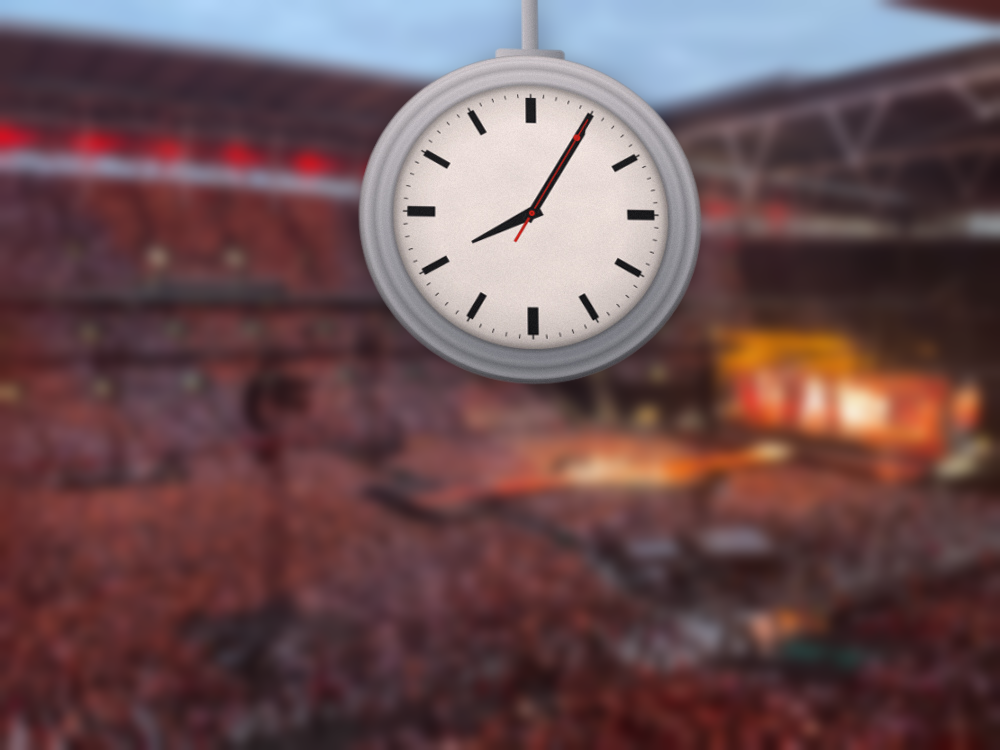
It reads 8:05:05
